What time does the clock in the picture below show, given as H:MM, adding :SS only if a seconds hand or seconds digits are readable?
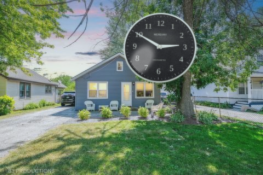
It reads 2:50
